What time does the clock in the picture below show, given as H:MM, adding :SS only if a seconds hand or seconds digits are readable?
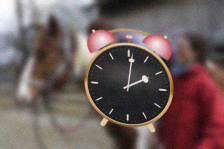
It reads 2:01
